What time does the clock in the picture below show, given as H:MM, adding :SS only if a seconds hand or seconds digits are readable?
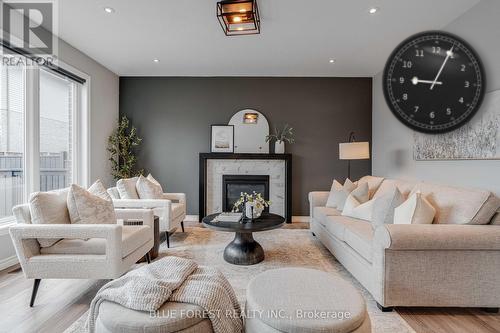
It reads 9:04
